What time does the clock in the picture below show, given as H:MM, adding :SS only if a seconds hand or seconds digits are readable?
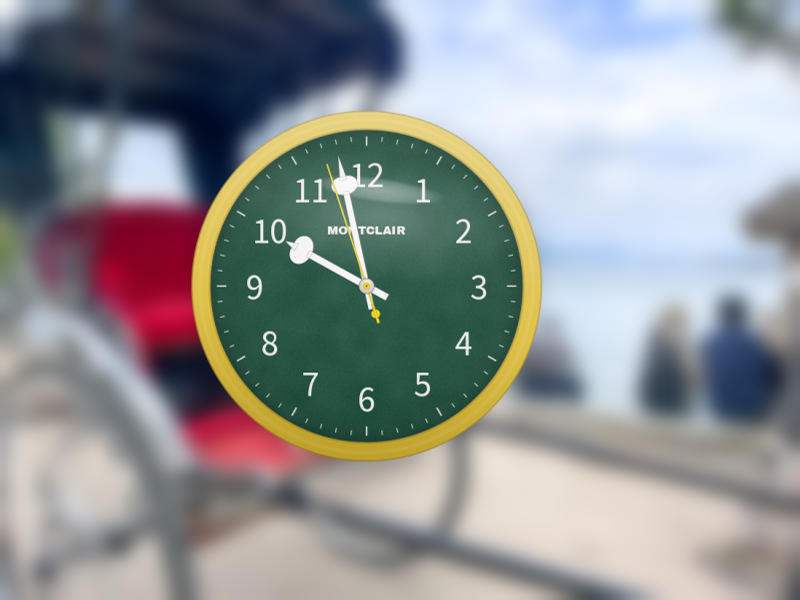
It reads 9:57:57
